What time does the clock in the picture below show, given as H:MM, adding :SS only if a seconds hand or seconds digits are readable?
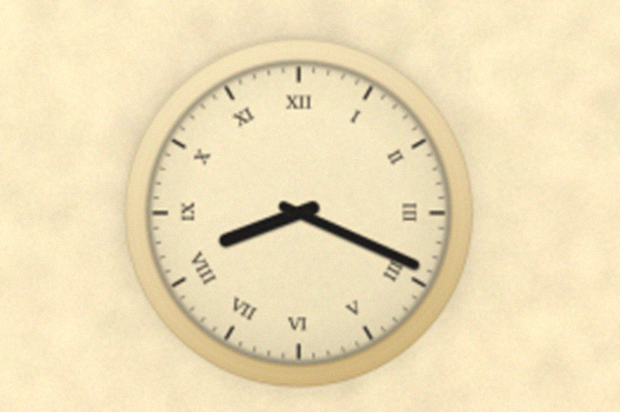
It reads 8:19
